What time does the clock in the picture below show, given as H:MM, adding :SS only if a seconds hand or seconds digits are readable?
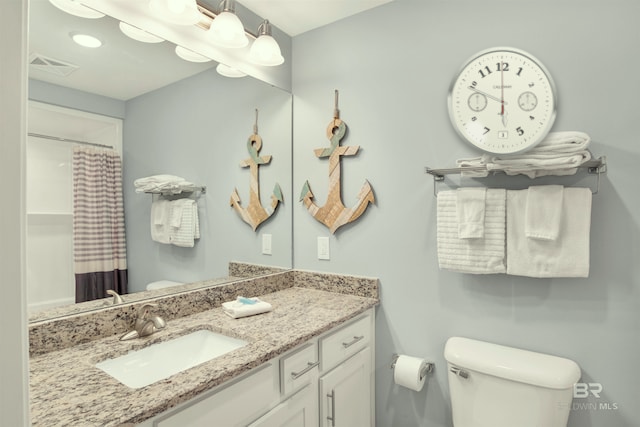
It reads 5:49
